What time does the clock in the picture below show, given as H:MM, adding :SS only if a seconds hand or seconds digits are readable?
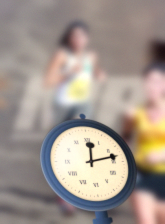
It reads 12:13
